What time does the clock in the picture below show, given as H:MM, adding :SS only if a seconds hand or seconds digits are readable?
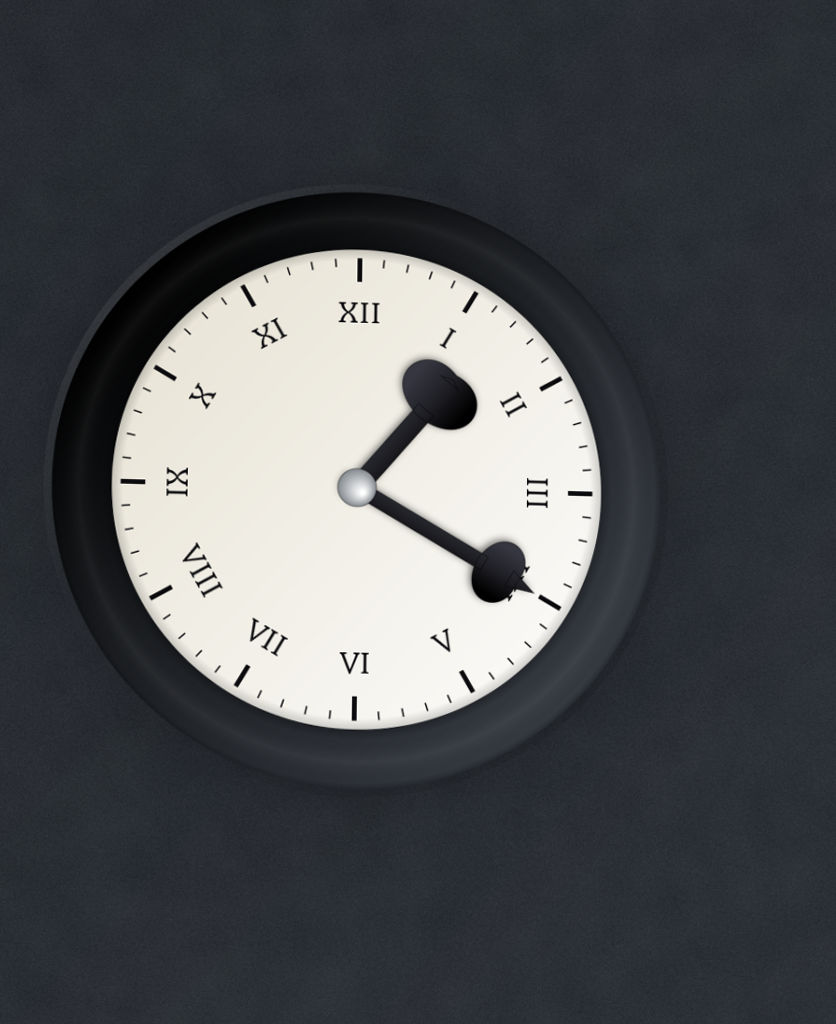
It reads 1:20
